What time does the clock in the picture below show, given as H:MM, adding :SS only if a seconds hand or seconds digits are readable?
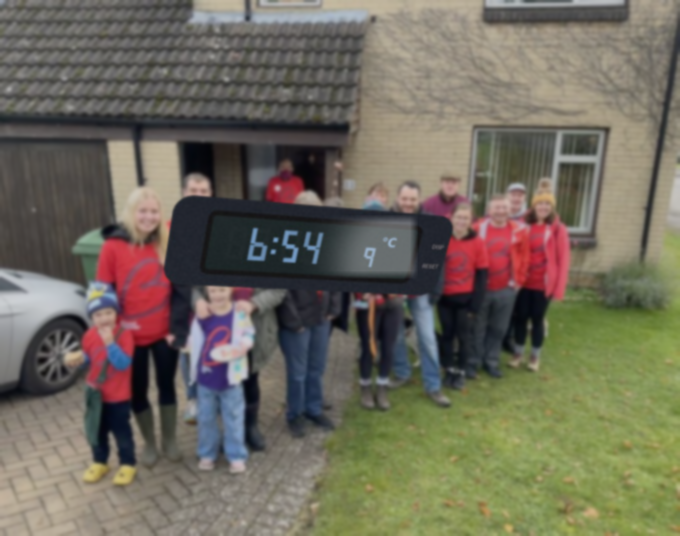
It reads 6:54
